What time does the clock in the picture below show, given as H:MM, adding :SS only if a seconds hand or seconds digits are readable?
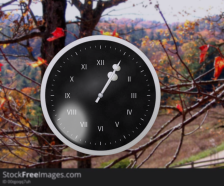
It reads 1:05
